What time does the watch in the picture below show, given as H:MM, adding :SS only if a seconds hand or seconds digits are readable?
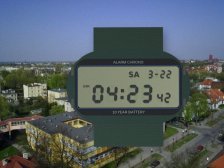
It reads 4:23:42
